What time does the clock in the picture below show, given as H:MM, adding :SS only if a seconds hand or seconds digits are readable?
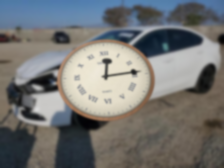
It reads 12:14
